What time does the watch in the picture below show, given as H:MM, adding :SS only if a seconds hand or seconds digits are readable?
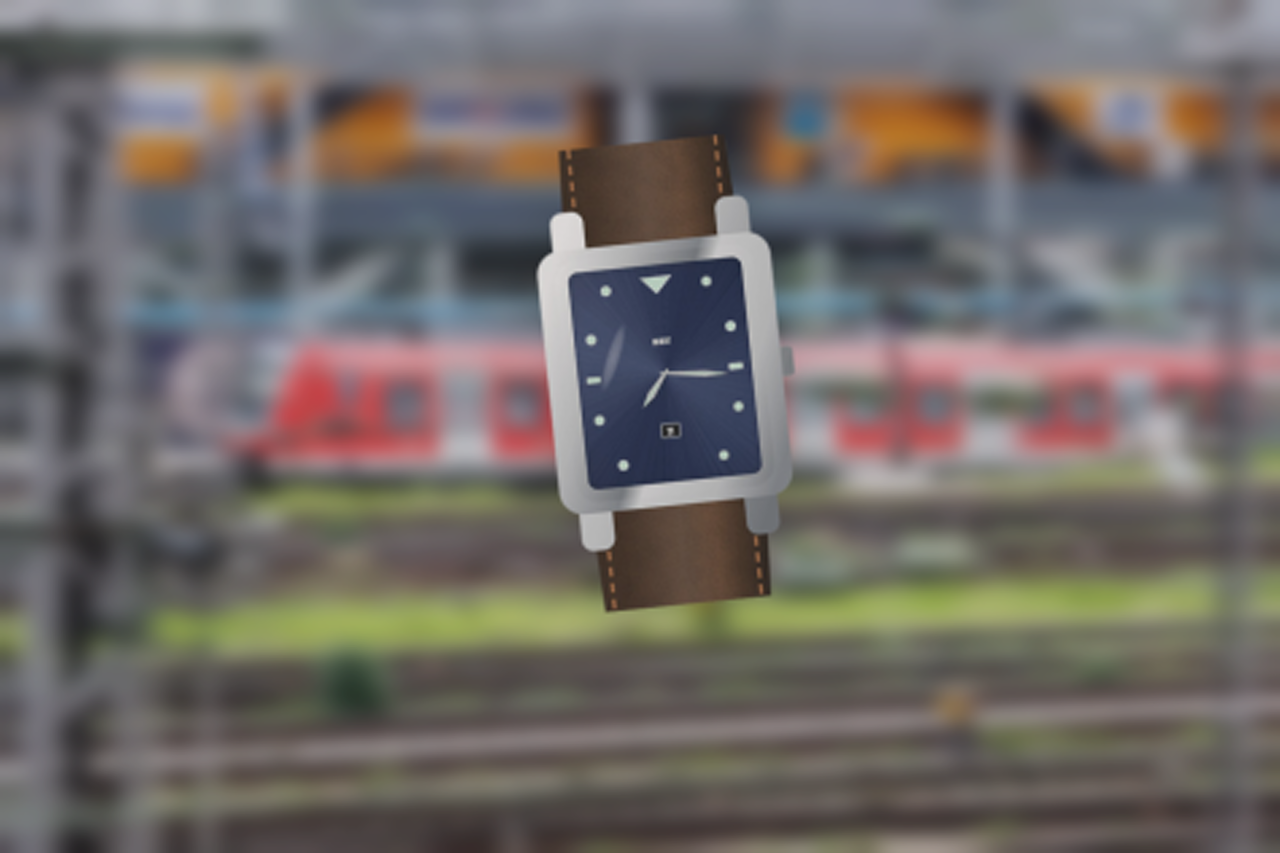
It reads 7:16
